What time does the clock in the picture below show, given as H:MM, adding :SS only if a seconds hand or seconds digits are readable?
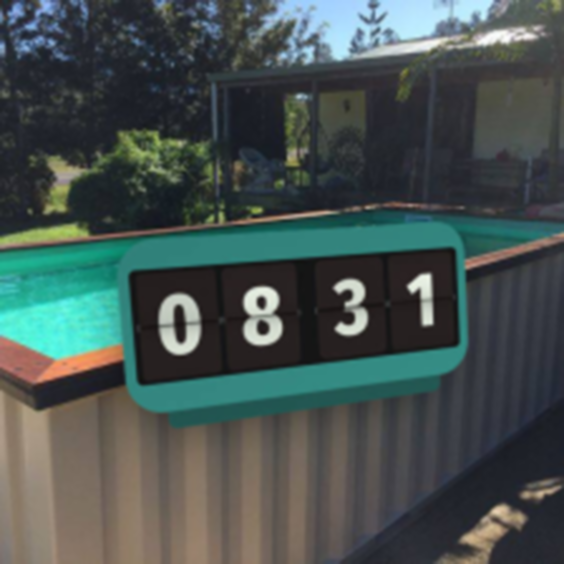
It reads 8:31
